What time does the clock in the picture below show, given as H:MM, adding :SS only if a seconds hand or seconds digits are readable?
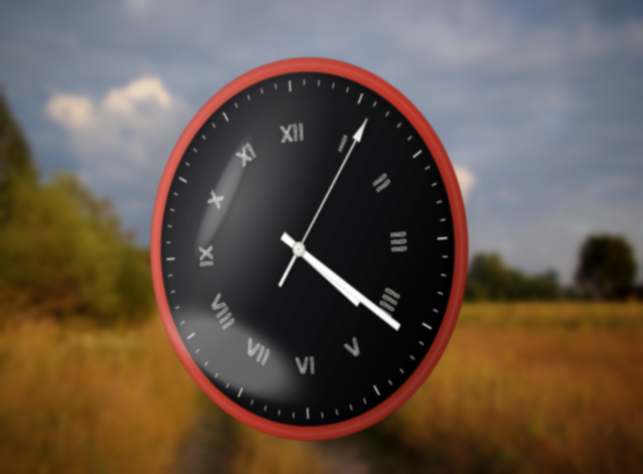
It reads 4:21:06
